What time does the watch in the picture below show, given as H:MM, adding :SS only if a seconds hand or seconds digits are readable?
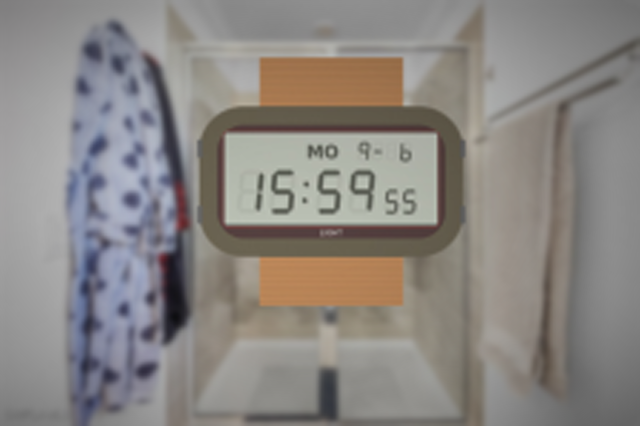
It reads 15:59:55
